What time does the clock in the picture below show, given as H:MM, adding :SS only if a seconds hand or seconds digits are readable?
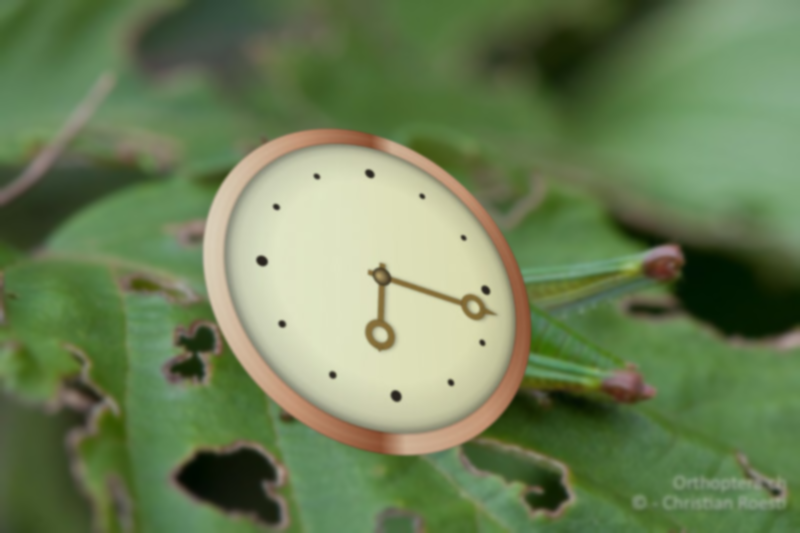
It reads 6:17
